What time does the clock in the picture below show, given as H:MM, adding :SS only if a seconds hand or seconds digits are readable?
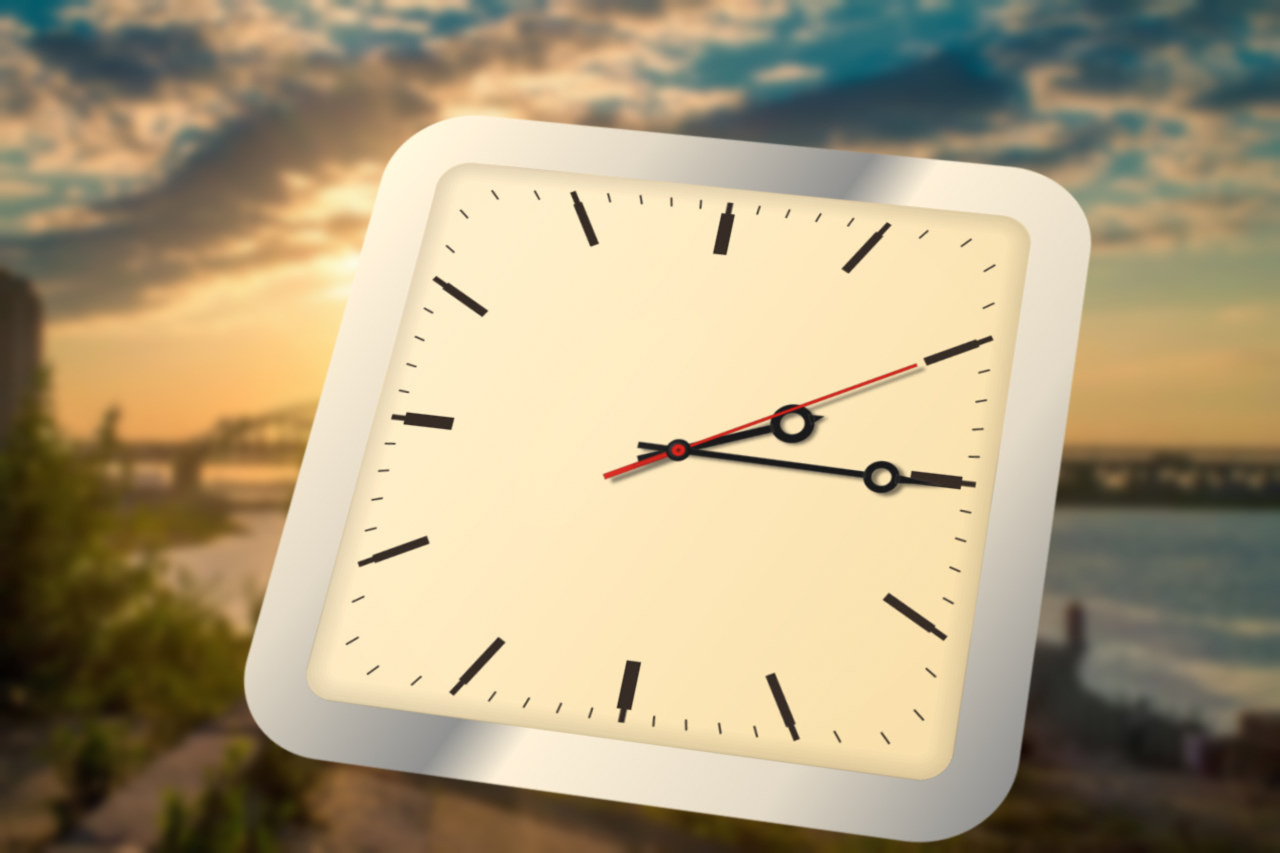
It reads 2:15:10
